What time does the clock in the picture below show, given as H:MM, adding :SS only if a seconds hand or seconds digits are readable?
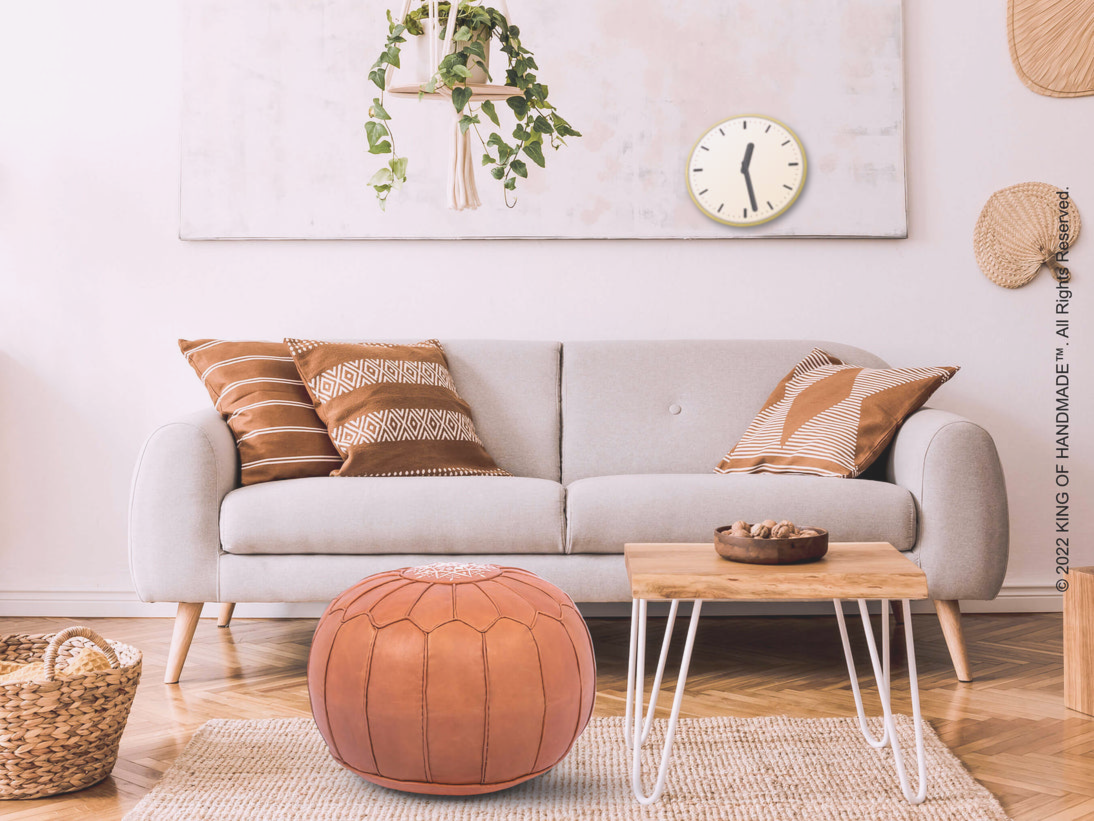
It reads 12:28
